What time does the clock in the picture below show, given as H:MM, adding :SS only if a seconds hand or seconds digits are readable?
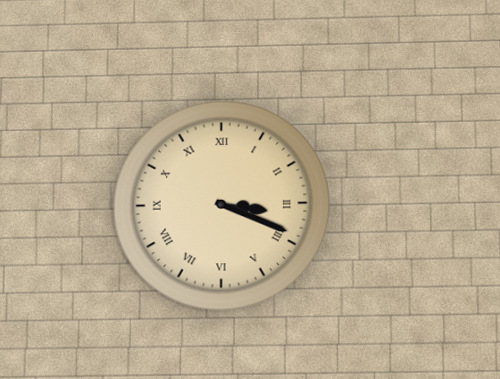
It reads 3:19
